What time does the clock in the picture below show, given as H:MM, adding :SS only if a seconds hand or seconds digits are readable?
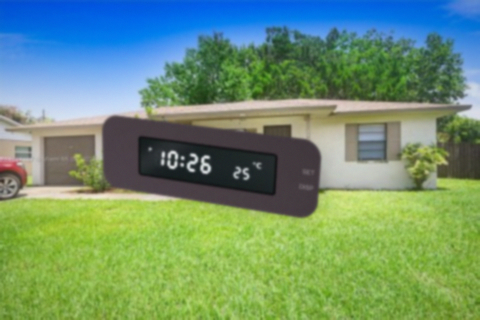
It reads 10:26
